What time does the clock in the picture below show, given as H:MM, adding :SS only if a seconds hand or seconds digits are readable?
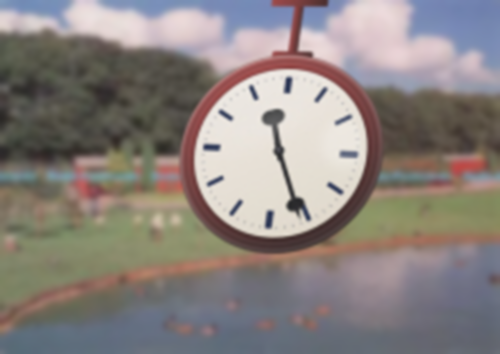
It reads 11:26
